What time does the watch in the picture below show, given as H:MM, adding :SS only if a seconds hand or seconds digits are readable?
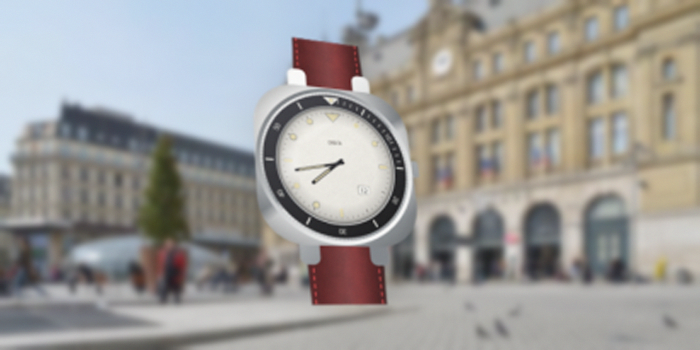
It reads 7:43
